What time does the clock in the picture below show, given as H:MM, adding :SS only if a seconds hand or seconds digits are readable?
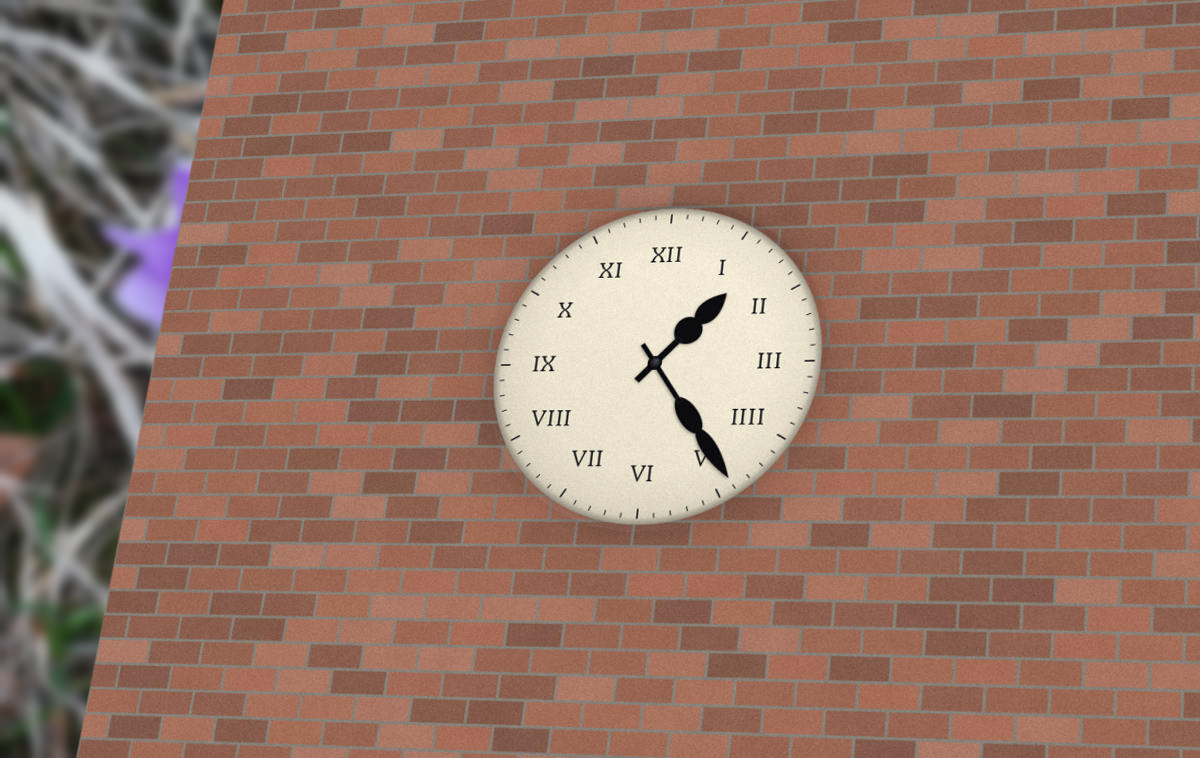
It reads 1:24
